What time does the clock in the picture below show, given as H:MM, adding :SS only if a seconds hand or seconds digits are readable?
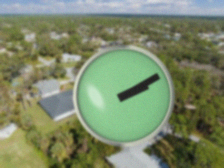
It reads 2:10
